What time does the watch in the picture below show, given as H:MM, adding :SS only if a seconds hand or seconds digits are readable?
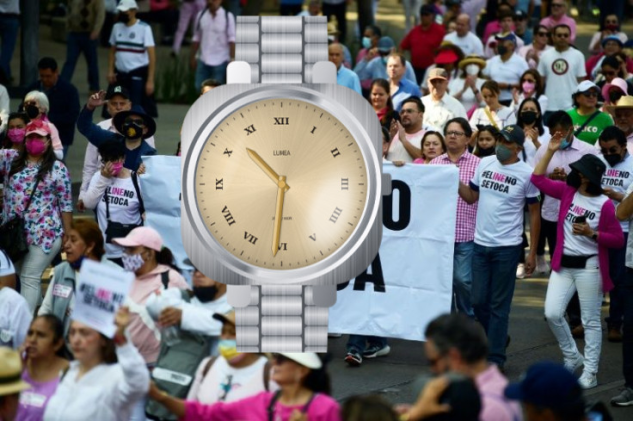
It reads 10:31
